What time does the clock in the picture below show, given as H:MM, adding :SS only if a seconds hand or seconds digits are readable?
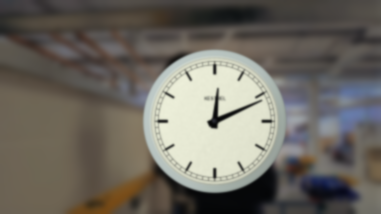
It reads 12:11
